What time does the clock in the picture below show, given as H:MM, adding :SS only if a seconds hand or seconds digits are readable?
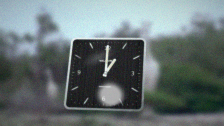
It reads 1:00
